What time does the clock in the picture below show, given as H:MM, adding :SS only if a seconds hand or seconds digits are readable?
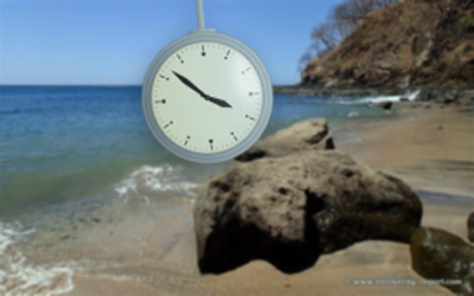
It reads 3:52
